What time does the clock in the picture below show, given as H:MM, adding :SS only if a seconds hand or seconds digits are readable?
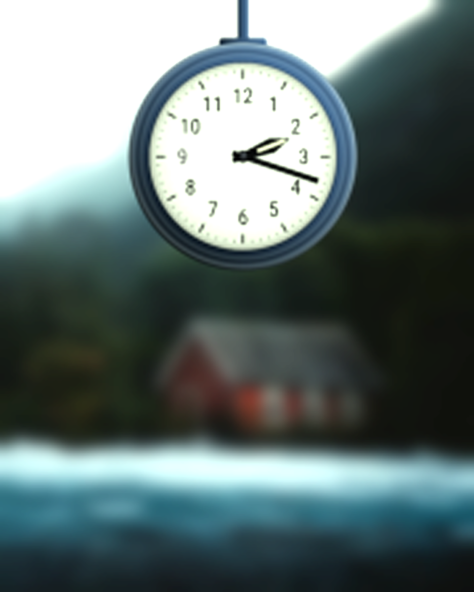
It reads 2:18
